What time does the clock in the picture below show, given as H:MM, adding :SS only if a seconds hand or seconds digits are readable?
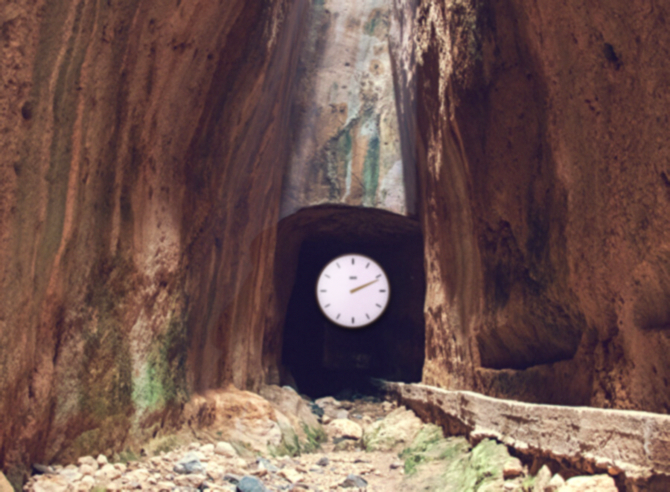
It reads 2:11
